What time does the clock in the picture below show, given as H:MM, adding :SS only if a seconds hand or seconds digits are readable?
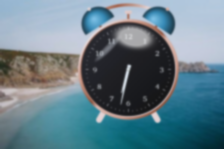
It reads 6:32
